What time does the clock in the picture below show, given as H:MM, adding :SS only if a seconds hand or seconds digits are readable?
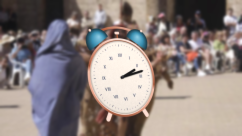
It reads 2:13
